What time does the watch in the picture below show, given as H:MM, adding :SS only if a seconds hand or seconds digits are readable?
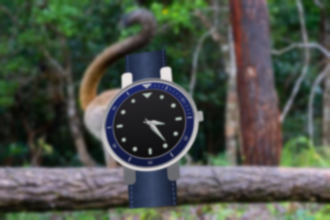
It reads 3:24
